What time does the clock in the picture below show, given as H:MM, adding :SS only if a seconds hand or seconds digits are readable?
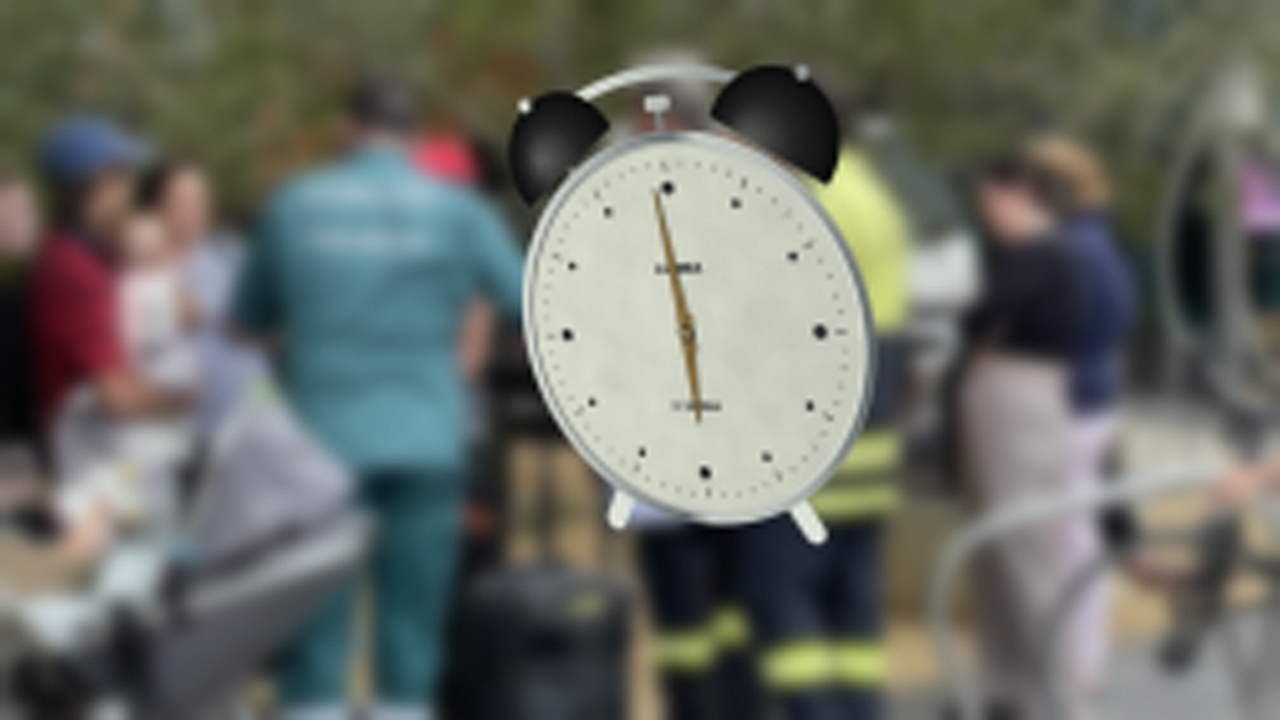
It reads 5:59
